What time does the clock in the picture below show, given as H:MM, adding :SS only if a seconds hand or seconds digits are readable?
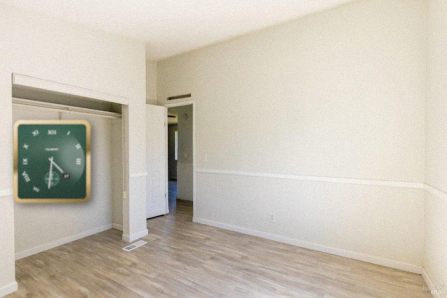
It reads 4:31
